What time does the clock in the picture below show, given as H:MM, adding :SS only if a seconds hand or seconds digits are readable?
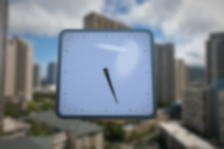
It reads 5:27
